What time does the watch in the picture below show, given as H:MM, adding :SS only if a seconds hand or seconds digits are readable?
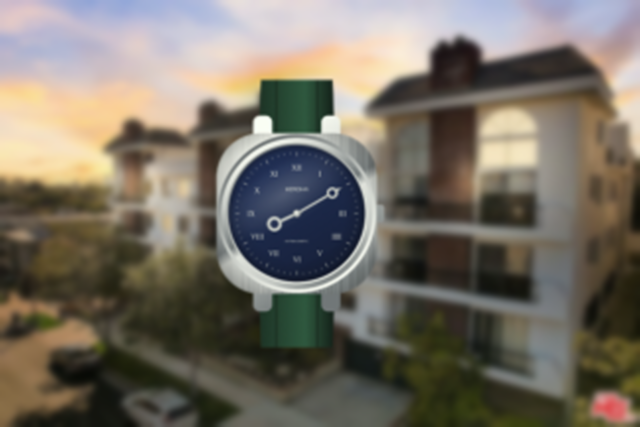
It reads 8:10
